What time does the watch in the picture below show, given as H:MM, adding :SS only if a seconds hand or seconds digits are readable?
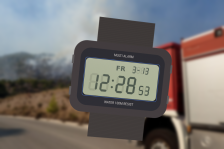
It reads 12:28:53
